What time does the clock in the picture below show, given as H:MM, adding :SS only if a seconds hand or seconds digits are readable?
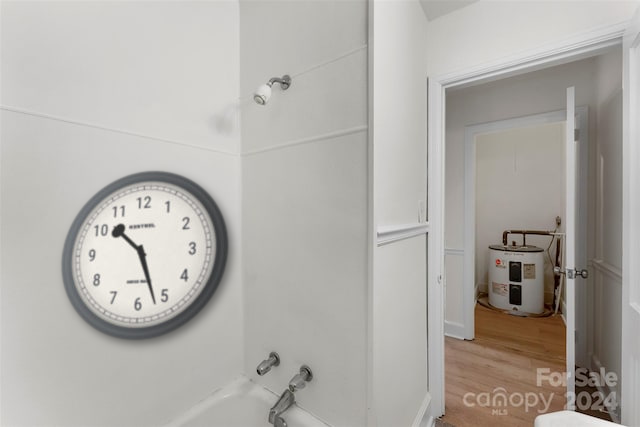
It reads 10:27
